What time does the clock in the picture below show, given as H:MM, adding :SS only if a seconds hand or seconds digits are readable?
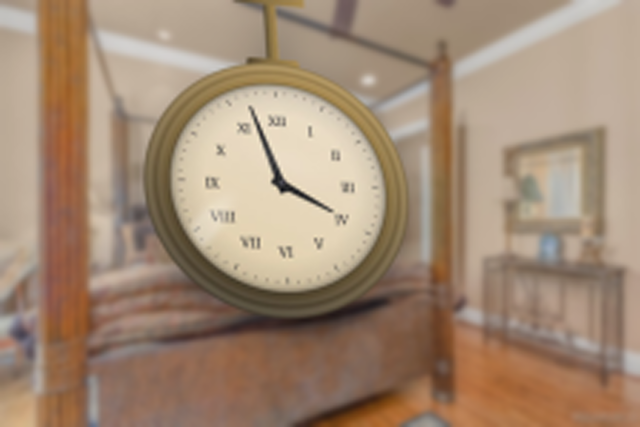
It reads 3:57
